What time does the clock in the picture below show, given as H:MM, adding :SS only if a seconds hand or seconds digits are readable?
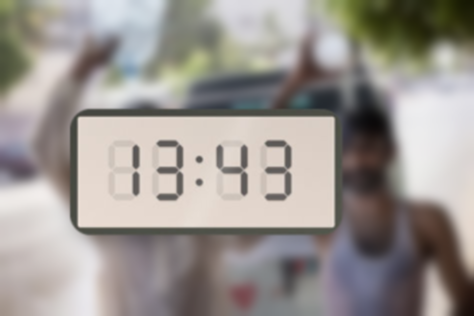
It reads 13:43
